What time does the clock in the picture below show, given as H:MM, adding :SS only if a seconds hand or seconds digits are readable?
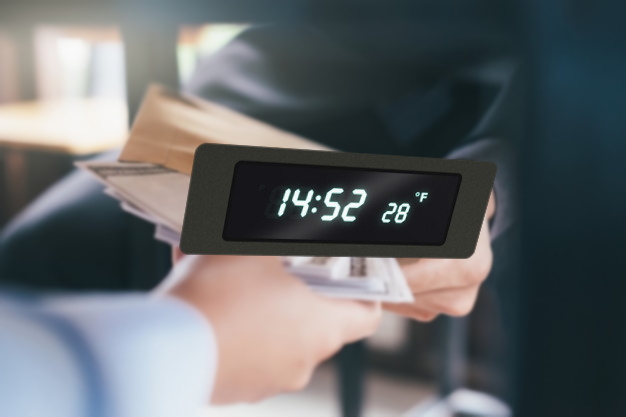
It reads 14:52
